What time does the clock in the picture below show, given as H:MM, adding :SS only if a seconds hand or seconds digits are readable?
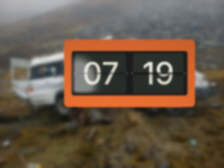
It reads 7:19
